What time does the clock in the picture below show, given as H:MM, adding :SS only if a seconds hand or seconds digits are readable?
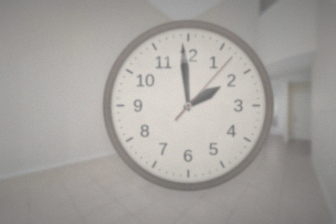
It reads 1:59:07
